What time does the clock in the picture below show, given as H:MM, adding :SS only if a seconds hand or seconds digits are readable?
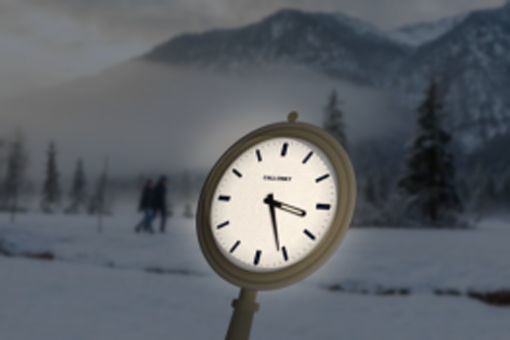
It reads 3:26
